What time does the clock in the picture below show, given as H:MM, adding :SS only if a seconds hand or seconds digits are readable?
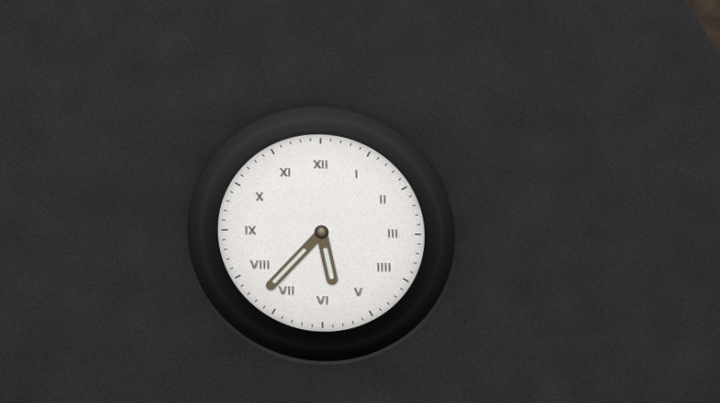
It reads 5:37
